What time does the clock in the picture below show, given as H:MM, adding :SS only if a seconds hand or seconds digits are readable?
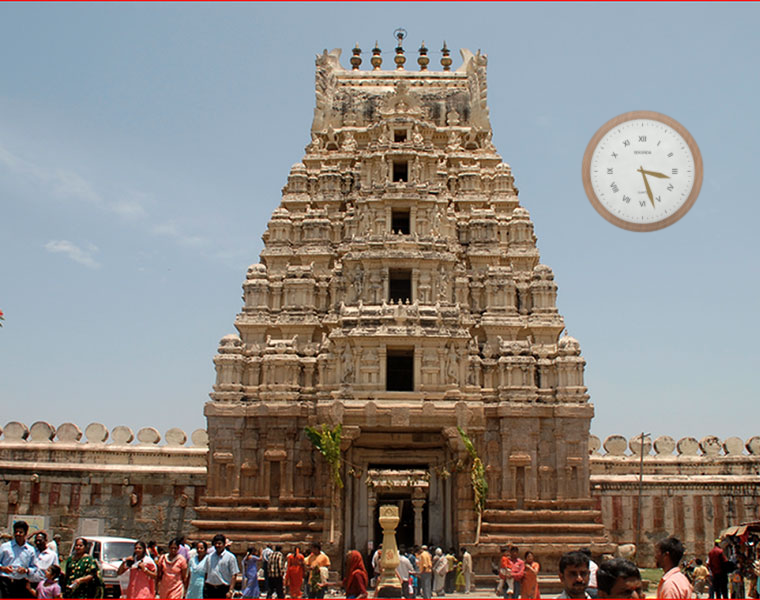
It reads 3:27
